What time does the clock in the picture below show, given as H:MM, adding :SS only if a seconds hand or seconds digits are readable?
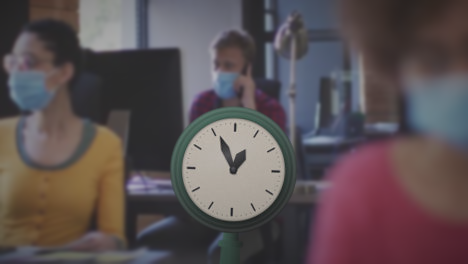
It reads 12:56
